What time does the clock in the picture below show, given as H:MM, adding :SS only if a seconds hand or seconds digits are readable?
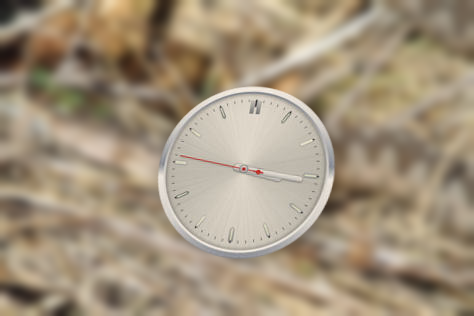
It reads 3:15:46
